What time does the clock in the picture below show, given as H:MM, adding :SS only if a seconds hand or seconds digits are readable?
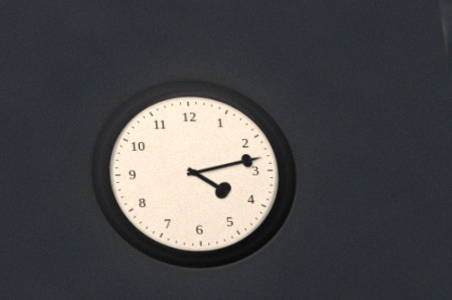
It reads 4:13
